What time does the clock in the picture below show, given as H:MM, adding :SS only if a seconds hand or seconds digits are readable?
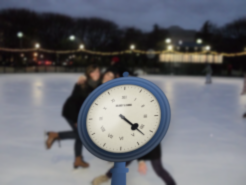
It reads 4:22
